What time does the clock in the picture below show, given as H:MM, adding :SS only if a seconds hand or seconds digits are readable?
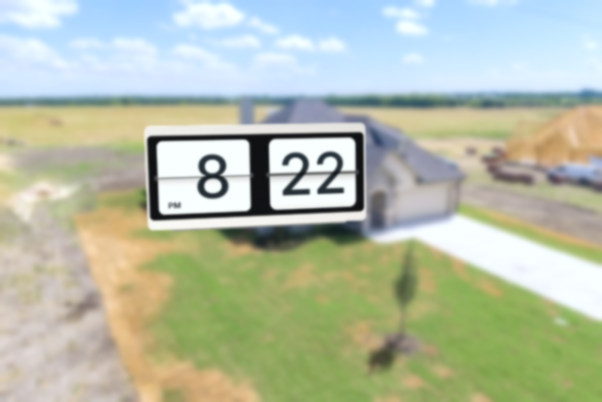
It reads 8:22
